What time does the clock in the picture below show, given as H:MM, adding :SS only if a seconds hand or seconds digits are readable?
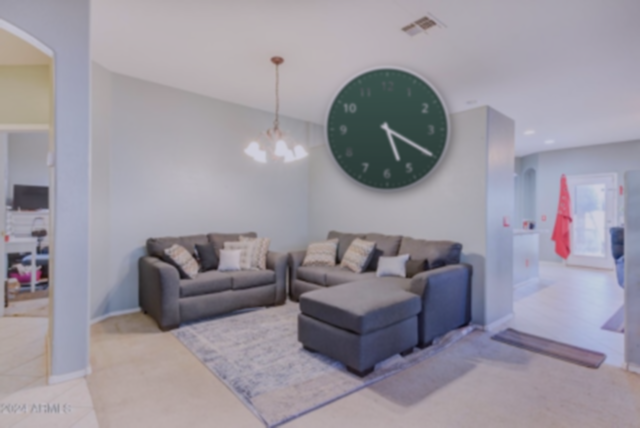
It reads 5:20
